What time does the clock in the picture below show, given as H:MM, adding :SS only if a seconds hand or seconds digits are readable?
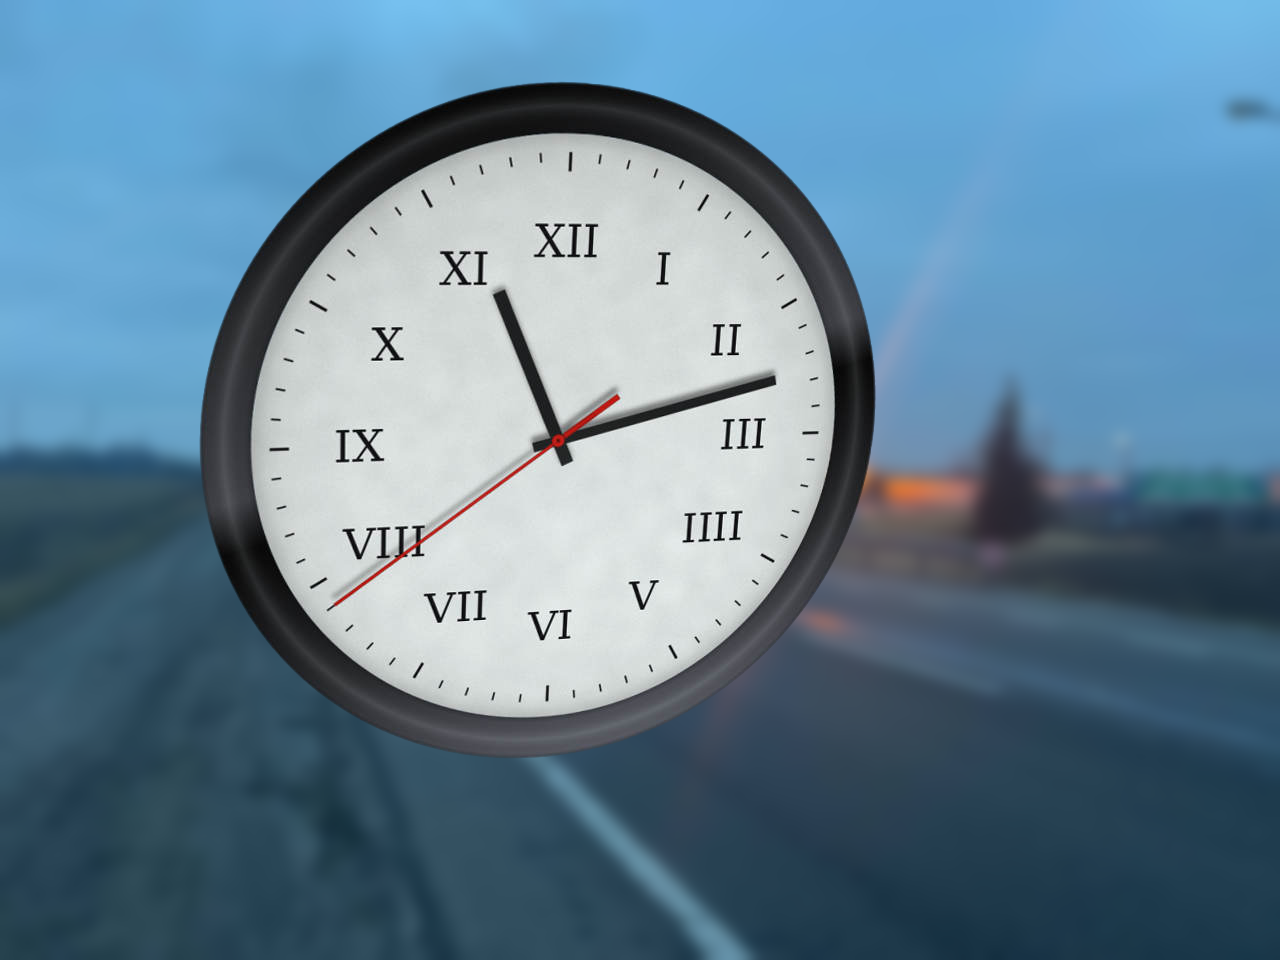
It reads 11:12:39
